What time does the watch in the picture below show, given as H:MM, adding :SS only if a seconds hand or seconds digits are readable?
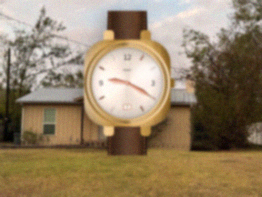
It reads 9:20
